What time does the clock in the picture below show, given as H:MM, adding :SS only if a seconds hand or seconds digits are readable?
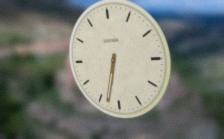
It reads 6:33
